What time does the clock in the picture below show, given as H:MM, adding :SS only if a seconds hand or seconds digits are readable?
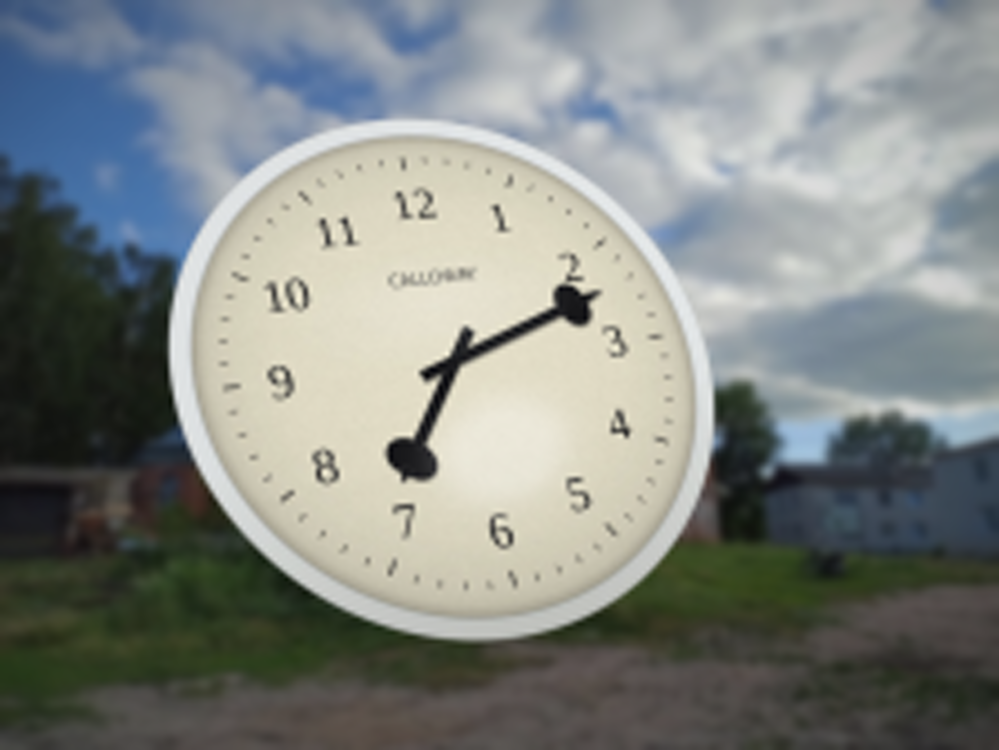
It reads 7:12
